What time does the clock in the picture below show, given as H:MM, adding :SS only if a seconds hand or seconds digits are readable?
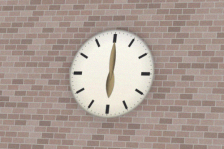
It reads 6:00
